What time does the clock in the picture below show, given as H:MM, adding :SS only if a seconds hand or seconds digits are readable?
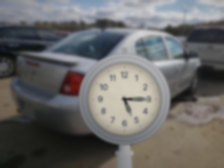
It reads 5:15
